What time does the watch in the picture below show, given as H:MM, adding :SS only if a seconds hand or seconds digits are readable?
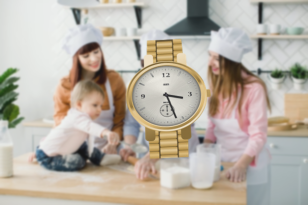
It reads 3:27
